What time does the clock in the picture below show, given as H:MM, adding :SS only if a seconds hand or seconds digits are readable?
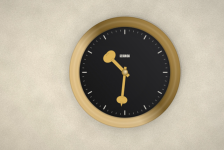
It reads 10:31
